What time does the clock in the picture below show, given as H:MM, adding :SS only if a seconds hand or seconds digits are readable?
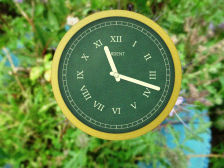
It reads 11:18
